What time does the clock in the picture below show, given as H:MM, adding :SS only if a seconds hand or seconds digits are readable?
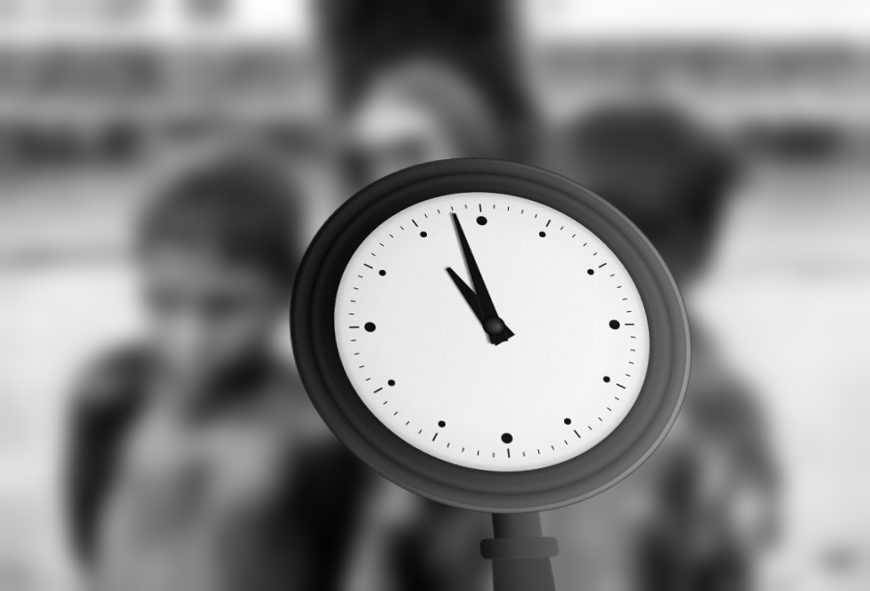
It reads 10:58
